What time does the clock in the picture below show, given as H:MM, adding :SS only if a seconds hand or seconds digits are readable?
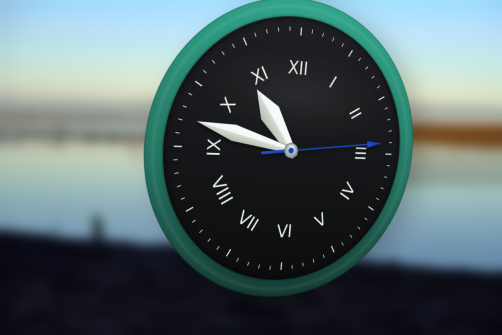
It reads 10:47:14
